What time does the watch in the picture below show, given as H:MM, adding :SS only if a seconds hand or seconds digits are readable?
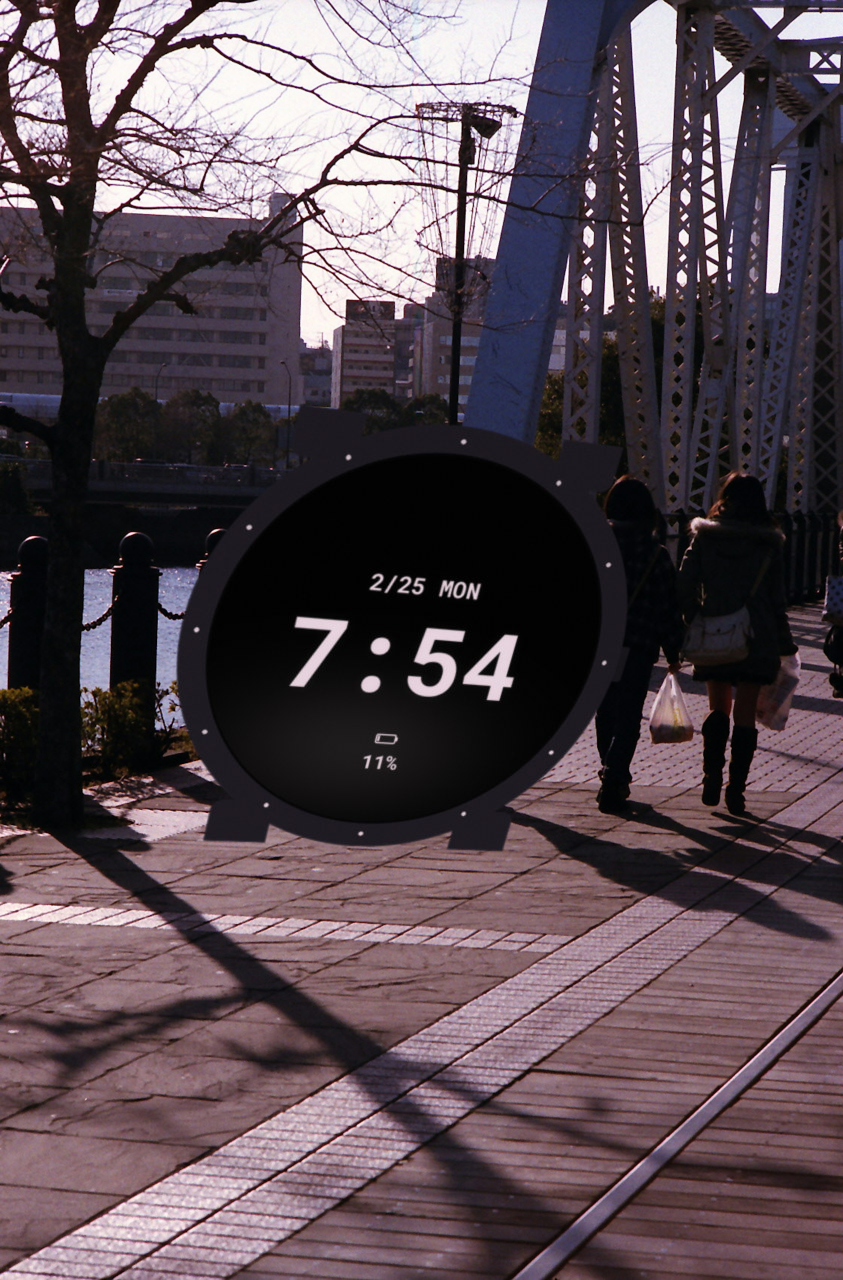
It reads 7:54
